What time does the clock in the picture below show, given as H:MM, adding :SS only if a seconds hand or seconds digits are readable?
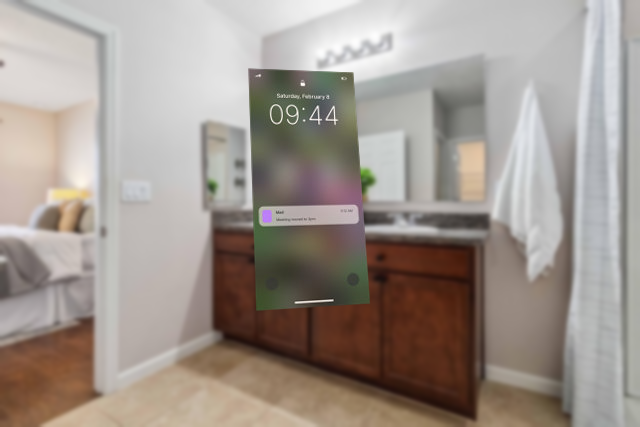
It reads 9:44
